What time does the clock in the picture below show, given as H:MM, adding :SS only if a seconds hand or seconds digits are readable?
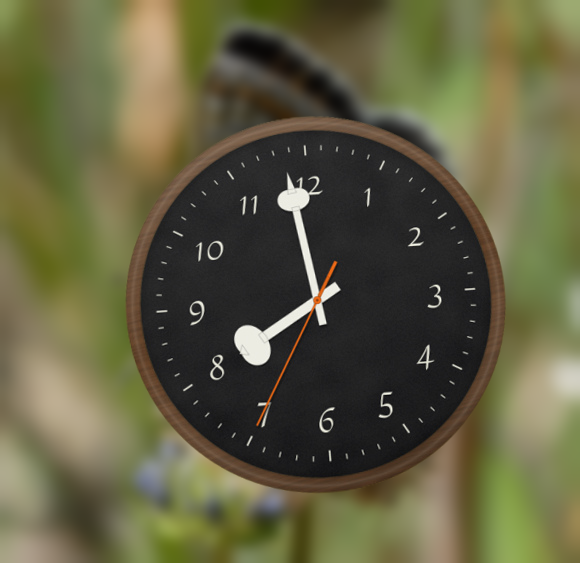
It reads 7:58:35
